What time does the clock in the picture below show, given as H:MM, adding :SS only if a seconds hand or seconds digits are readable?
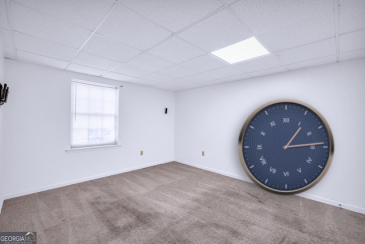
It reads 1:14
